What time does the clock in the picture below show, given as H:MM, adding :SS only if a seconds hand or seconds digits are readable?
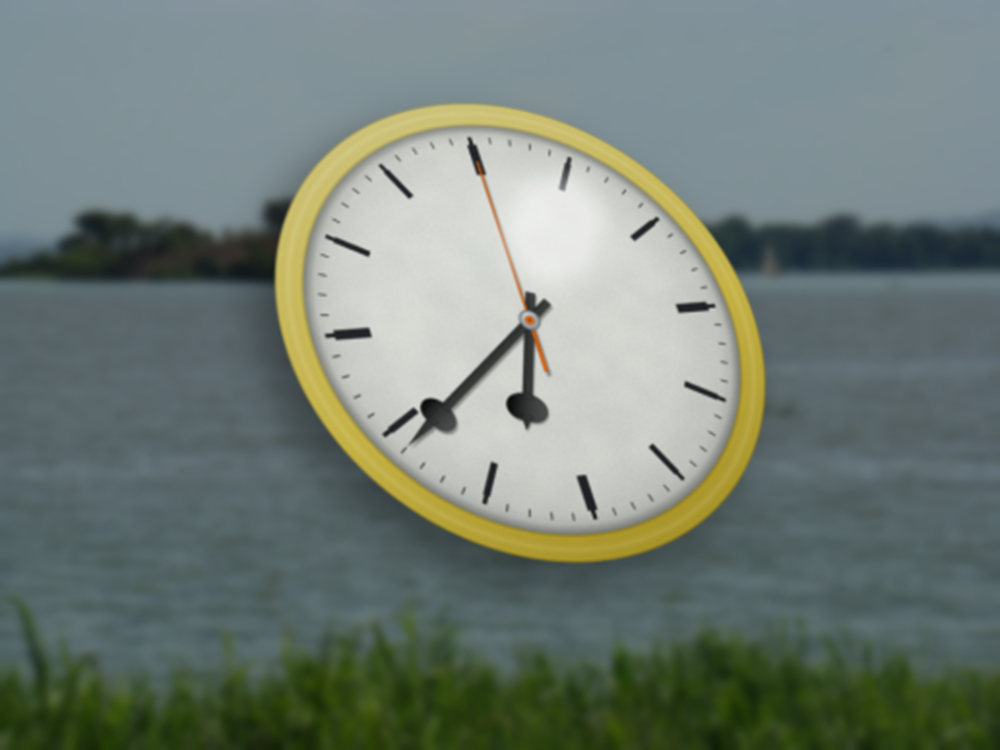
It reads 6:39:00
